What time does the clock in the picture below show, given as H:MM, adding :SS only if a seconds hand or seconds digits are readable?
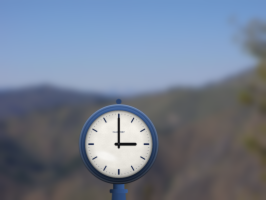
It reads 3:00
